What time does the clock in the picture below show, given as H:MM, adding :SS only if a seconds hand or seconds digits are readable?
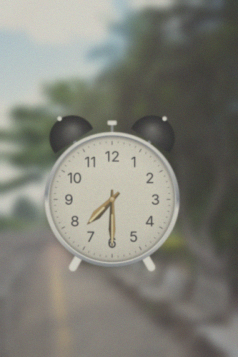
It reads 7:30
